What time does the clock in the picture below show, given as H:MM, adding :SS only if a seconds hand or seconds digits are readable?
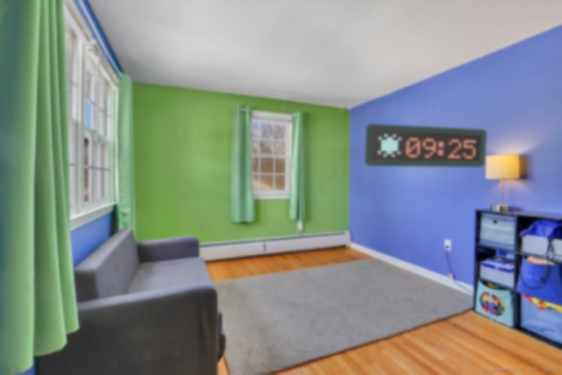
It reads 9:25
